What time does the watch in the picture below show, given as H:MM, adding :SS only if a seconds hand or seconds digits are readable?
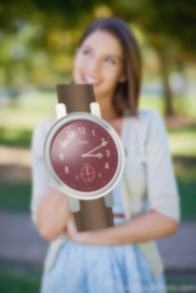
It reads 3:11
